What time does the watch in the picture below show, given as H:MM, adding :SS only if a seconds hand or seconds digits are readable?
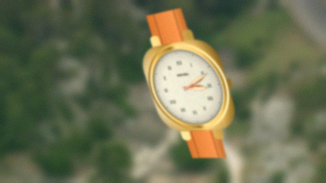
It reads 3:11
